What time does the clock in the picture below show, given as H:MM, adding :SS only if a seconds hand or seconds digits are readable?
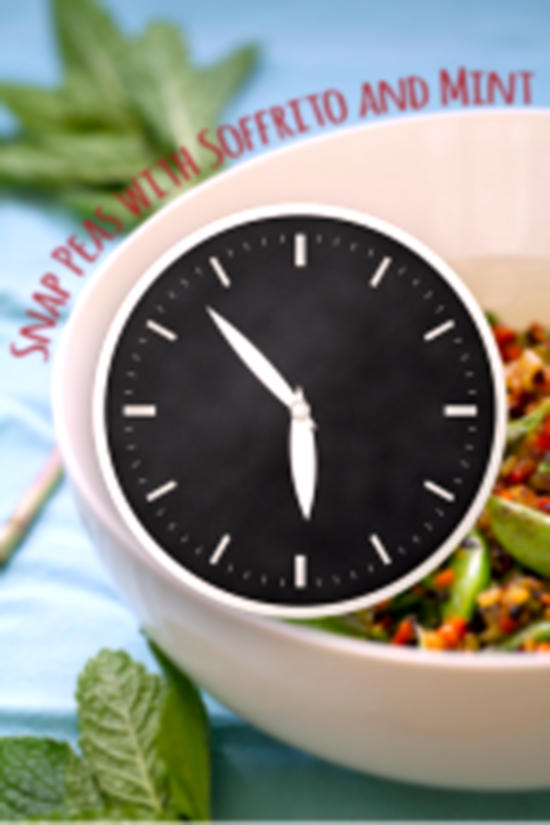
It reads 5:53
